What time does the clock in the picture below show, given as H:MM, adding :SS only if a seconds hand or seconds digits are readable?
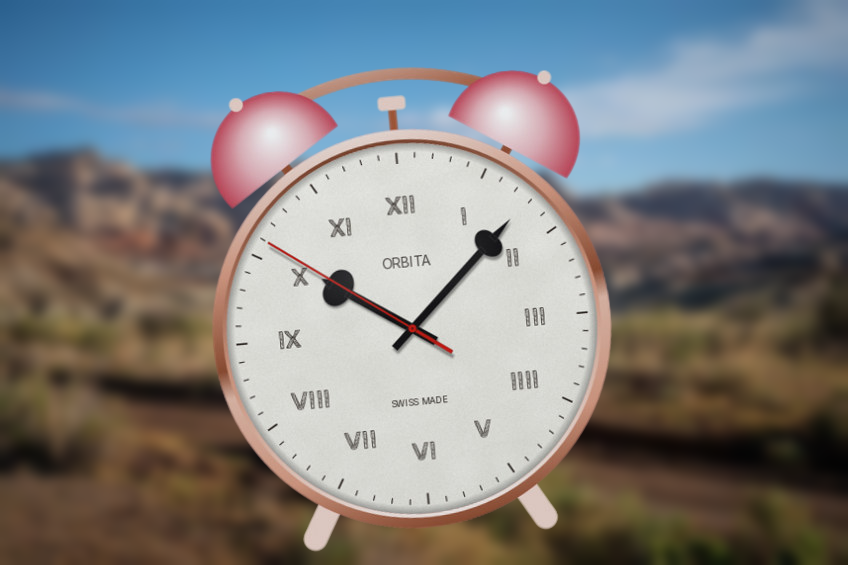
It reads 10:07:51
